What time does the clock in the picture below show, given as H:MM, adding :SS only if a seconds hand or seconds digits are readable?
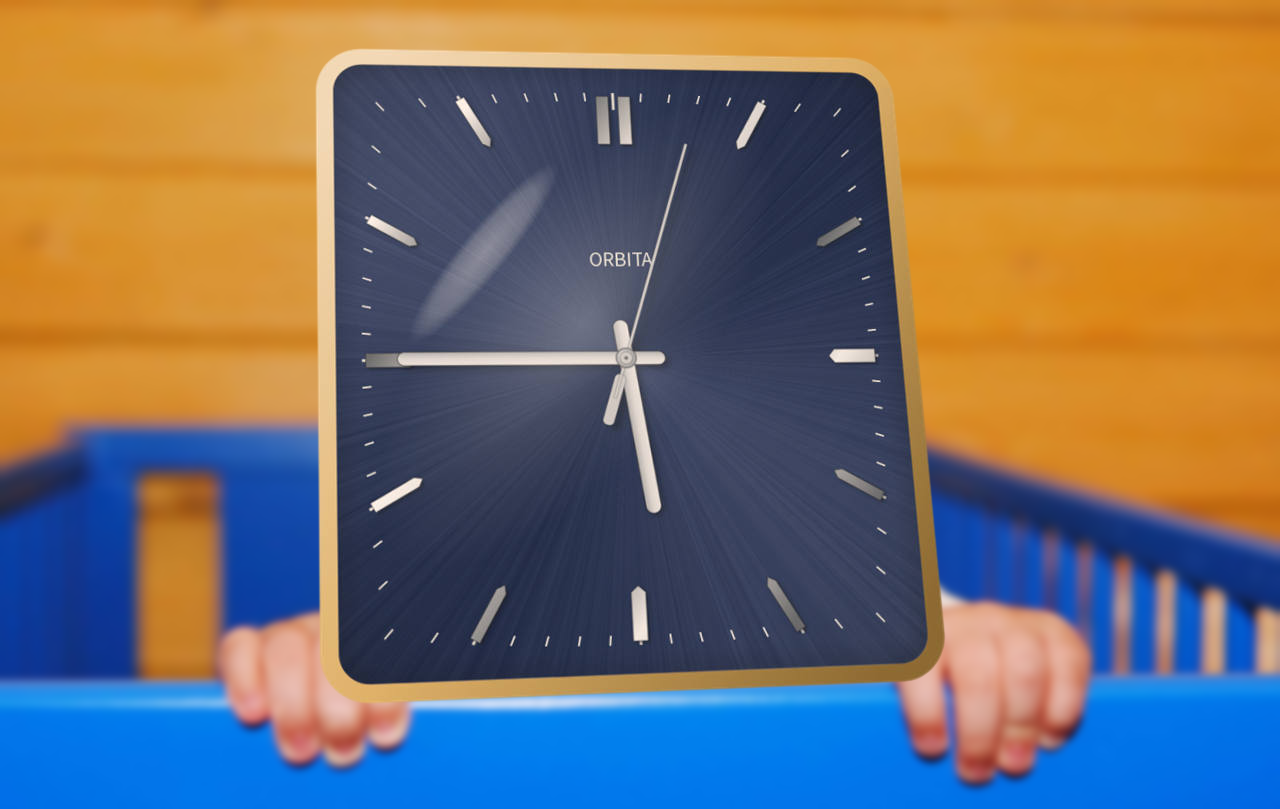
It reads 5:45:03
